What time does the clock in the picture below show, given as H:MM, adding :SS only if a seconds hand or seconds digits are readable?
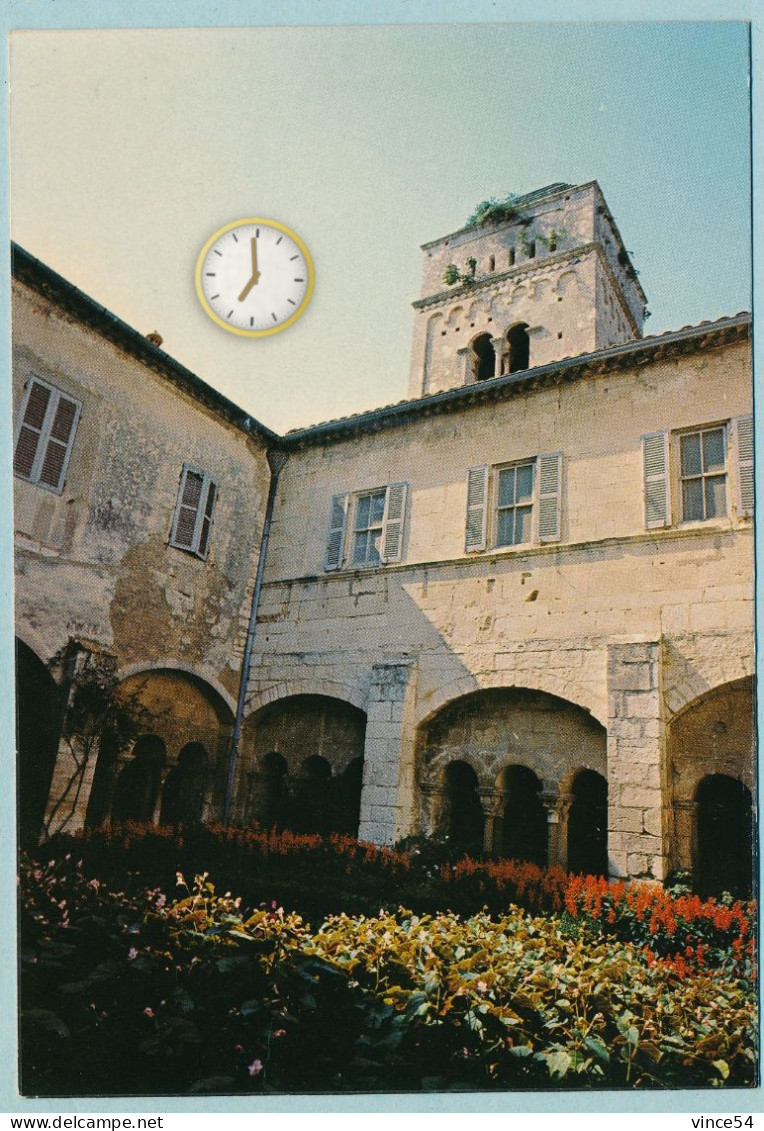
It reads 6:59
